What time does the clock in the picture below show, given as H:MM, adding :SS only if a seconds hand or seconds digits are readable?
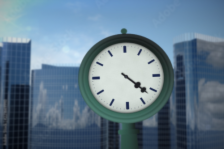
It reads 4:22
